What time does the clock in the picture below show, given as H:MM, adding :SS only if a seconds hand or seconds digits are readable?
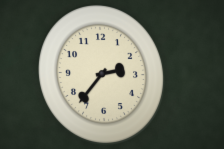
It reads 2:37
